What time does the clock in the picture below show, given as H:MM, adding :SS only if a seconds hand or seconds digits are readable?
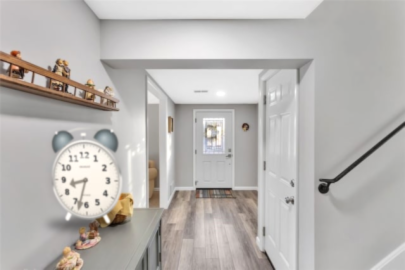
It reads 8:33
